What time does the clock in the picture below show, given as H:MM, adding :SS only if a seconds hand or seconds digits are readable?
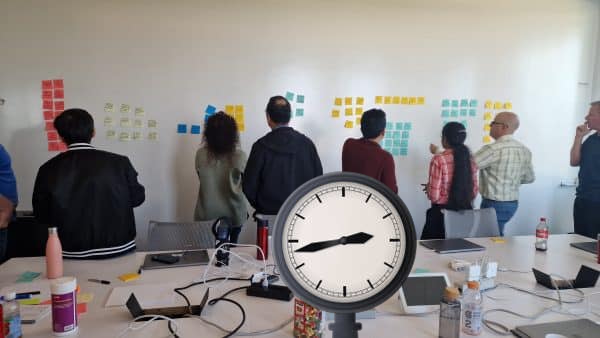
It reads 2:43
